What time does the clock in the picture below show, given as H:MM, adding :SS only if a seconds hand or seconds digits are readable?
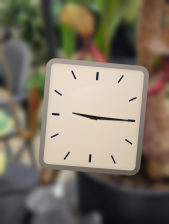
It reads 9:15
